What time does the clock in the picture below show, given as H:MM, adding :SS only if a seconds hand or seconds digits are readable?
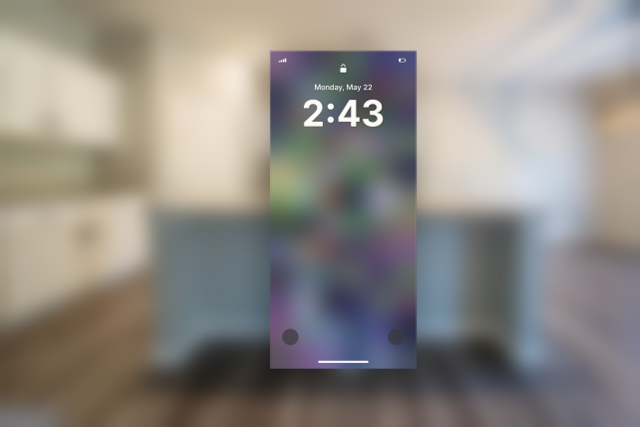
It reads 2:43
